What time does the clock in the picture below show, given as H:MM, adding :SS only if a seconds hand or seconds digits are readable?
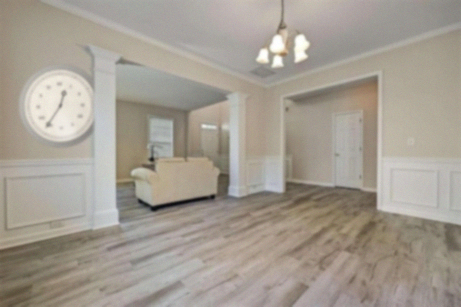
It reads 12:36
